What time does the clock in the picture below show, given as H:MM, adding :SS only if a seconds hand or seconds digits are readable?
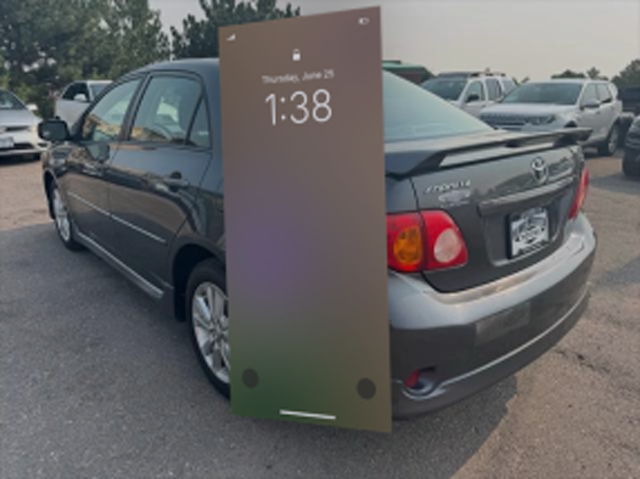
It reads 1:38
